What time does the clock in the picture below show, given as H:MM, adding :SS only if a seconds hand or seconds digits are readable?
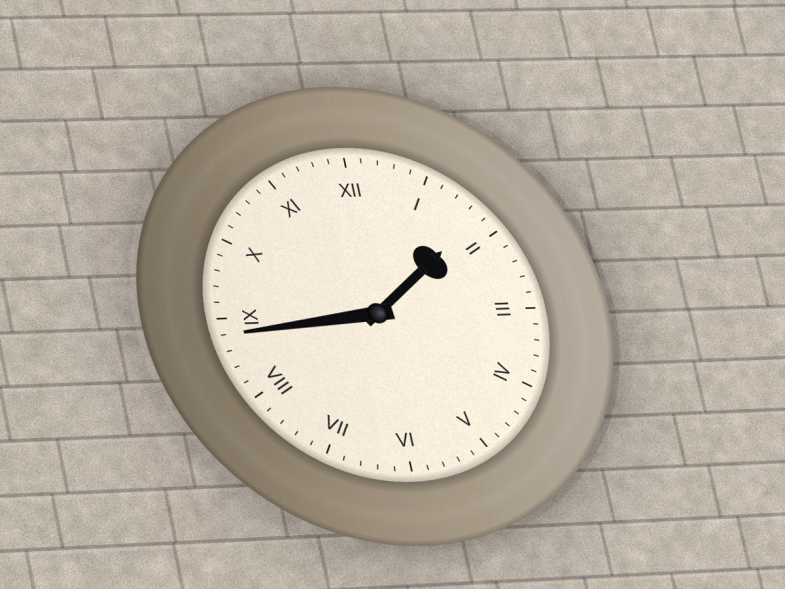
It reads 1:44
